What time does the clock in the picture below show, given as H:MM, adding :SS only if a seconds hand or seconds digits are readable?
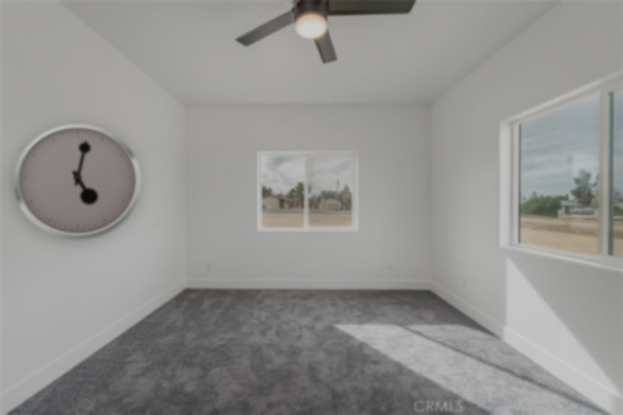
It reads 5:02
